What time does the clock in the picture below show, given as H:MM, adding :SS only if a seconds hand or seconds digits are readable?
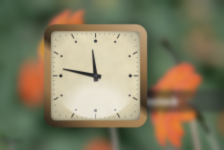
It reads 11:47
